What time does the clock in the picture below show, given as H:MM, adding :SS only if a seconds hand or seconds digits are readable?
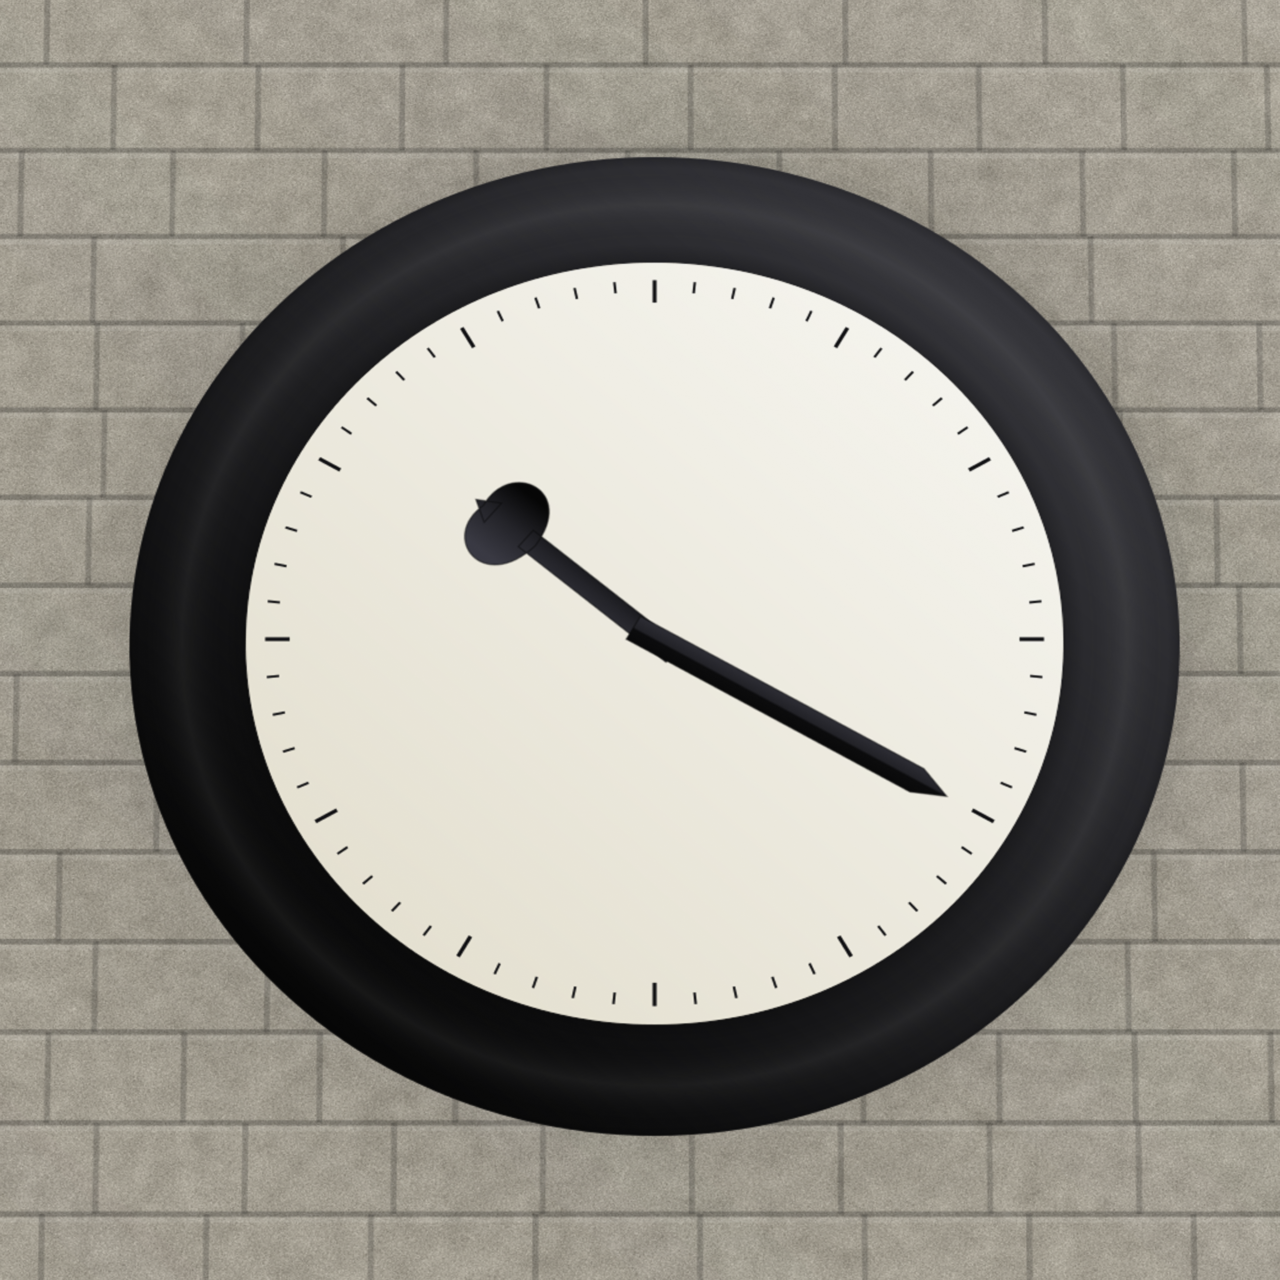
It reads 10:20
